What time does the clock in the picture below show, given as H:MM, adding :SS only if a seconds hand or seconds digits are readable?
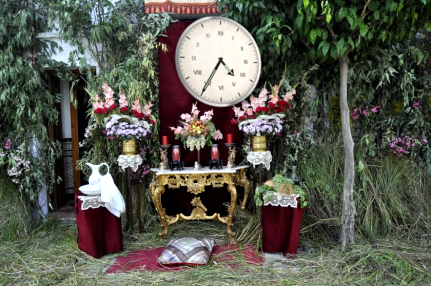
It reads 4:35
